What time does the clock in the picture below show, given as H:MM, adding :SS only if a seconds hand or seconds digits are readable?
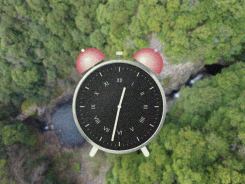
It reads 12:32
